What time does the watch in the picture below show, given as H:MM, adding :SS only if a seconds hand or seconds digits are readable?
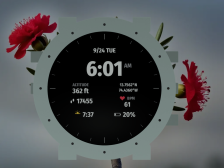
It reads 6:01
